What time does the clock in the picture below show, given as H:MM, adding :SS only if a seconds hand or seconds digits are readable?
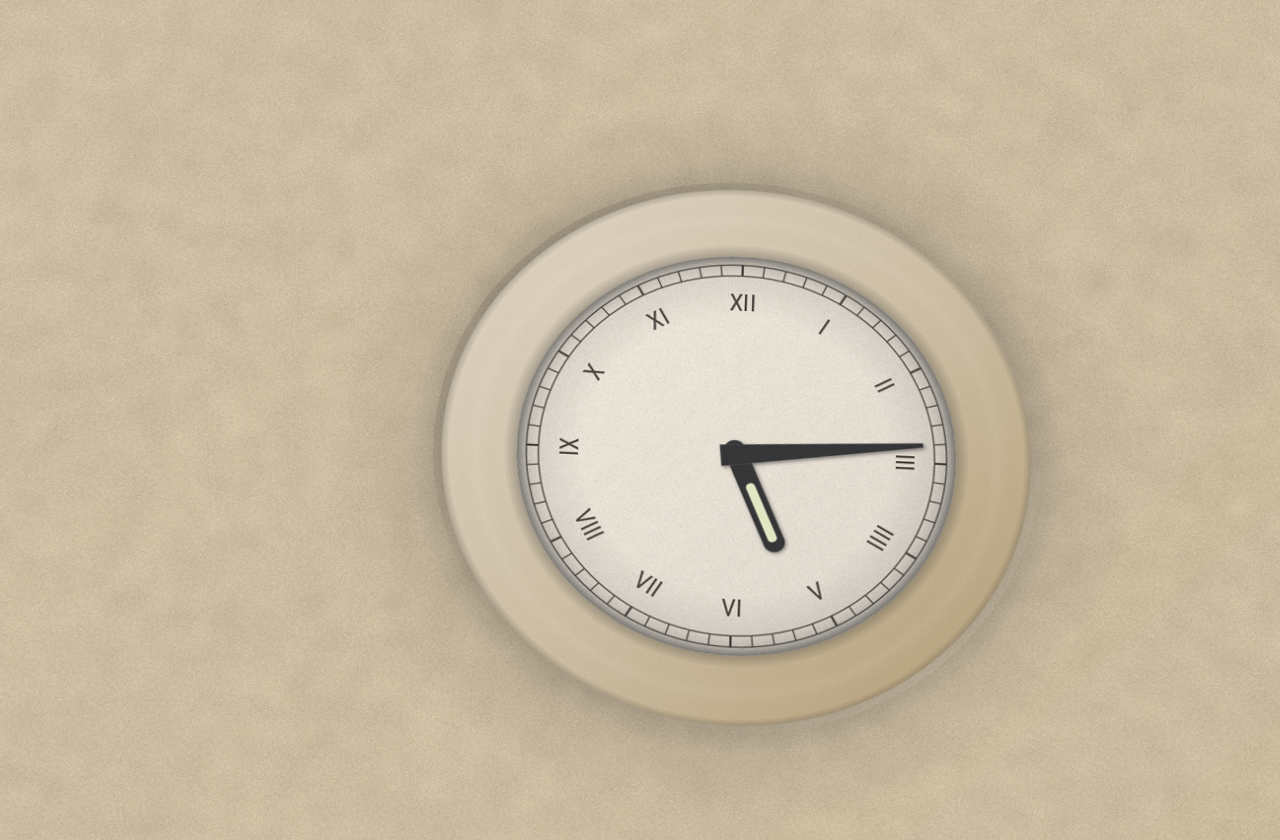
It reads 5:14
